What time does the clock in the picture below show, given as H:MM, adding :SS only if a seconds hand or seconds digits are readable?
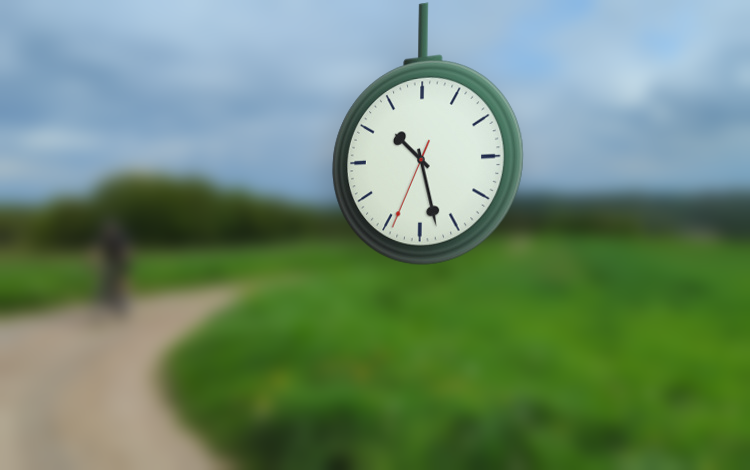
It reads 10:27:34
